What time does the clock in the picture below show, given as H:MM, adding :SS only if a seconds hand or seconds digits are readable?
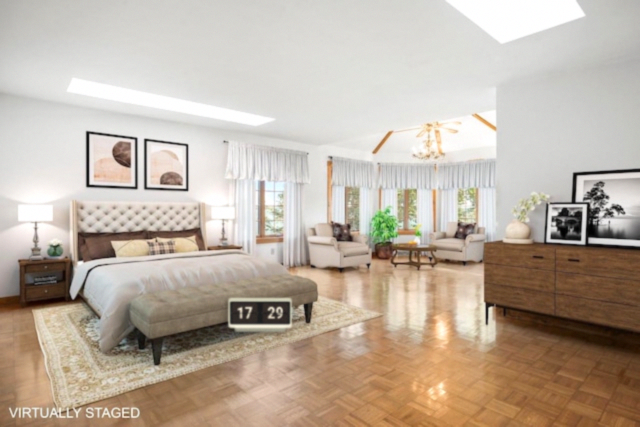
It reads 17:29
